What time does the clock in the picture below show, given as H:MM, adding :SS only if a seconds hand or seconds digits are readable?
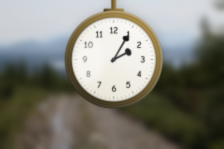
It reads 2:05
